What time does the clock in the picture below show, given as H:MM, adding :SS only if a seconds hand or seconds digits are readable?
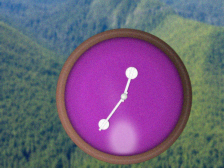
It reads 12:36
